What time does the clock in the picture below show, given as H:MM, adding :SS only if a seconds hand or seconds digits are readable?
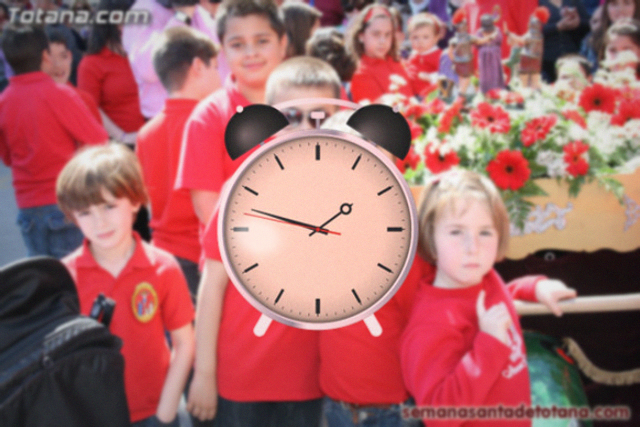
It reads 1:47:47
